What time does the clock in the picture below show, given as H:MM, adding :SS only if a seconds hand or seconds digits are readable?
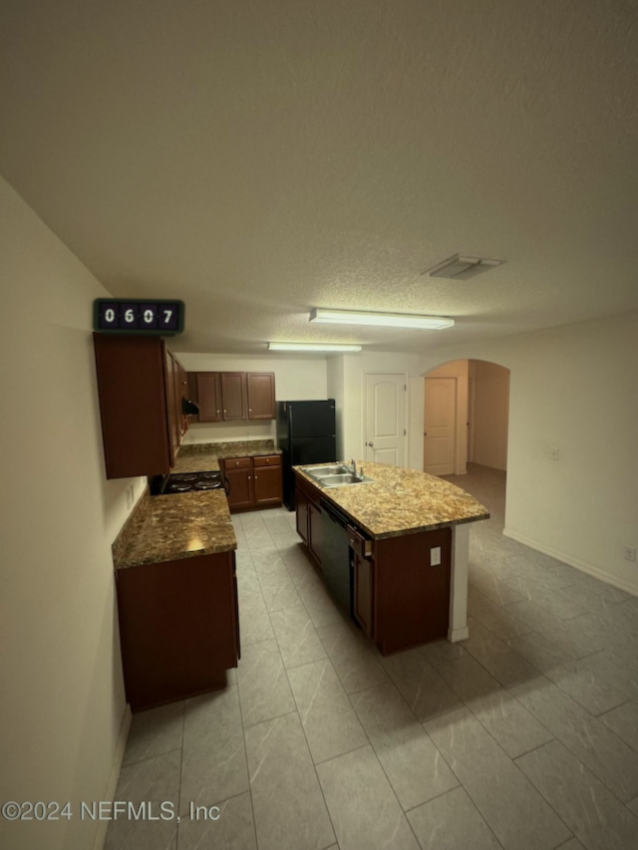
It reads 6:07
